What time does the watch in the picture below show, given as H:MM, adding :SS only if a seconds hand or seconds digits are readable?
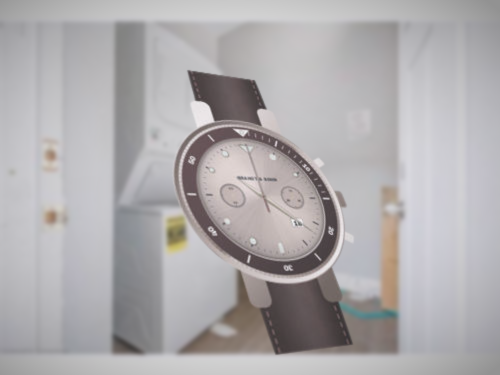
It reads 10:22
